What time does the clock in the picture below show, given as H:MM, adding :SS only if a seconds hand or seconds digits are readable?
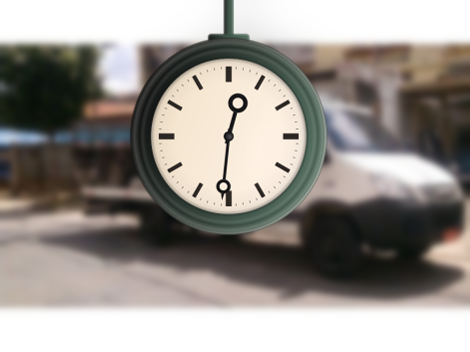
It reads 12:31
